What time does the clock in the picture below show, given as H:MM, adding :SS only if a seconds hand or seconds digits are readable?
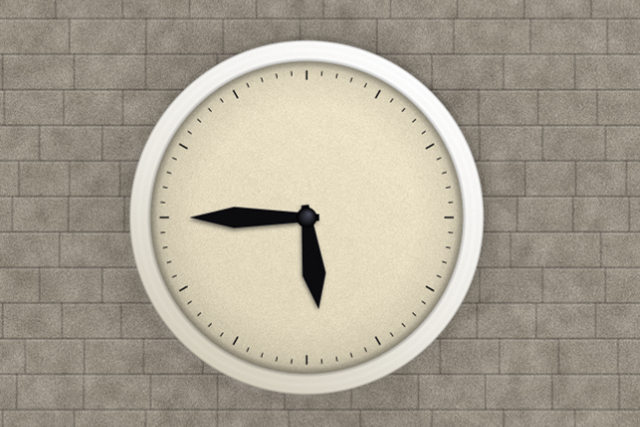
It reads 5:45
